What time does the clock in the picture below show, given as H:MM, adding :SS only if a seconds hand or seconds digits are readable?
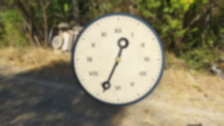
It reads 12:34
